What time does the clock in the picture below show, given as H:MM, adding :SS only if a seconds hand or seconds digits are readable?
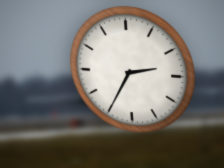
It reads 2:35
